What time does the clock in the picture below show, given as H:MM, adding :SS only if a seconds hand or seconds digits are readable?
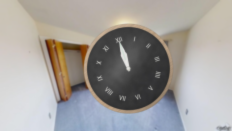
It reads 12:00
